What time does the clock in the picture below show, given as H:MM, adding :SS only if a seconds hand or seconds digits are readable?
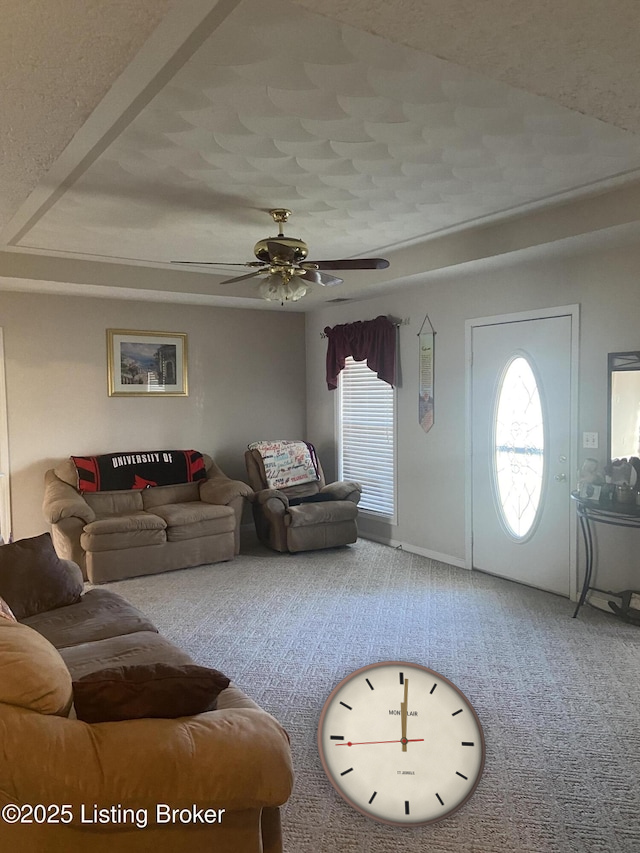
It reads 12:00:44
